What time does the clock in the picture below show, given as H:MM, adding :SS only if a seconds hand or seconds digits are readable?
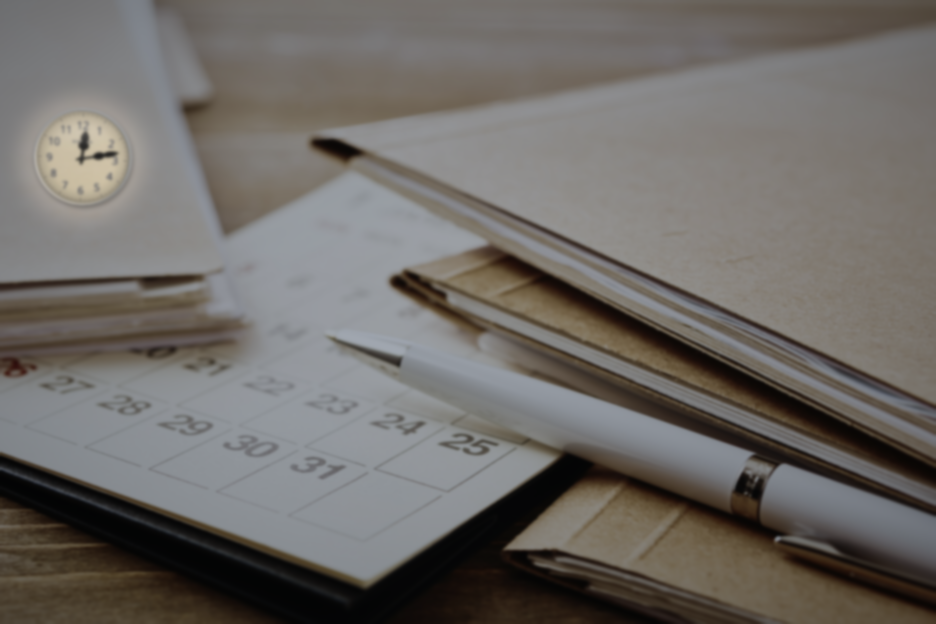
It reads 12:13
